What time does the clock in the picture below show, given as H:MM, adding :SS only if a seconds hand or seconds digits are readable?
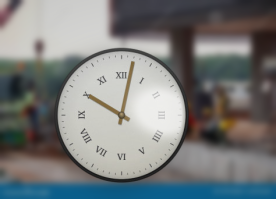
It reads 10:02
